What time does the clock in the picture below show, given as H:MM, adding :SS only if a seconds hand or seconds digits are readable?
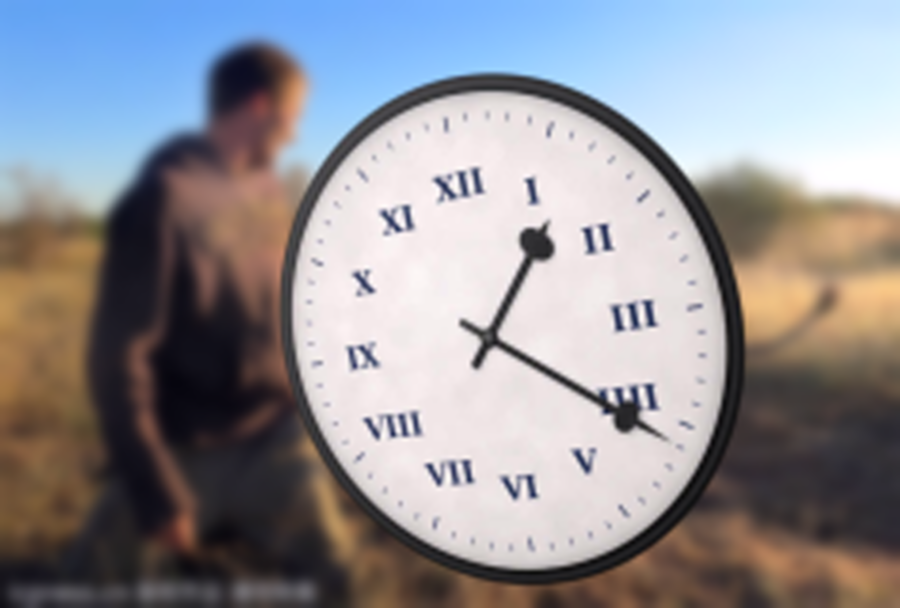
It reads 1:21
